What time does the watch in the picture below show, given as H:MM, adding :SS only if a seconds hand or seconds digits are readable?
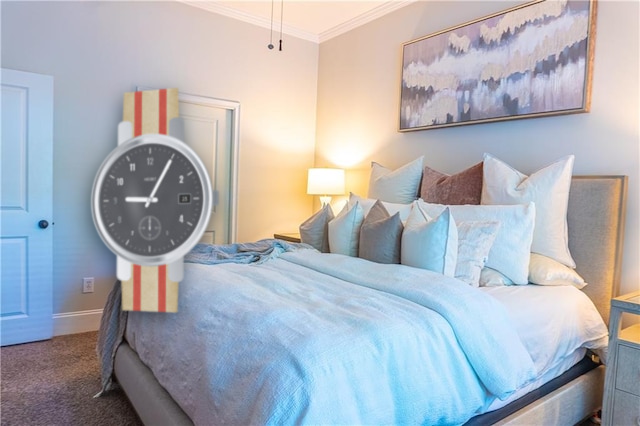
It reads 9:05
